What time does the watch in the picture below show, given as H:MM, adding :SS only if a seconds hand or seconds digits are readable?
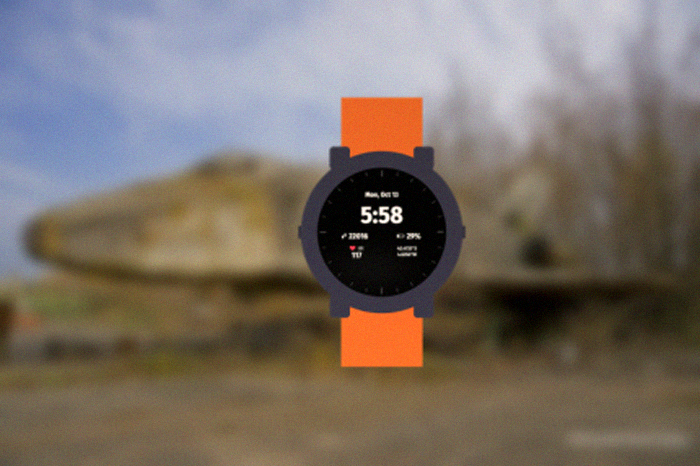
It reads 5:58
